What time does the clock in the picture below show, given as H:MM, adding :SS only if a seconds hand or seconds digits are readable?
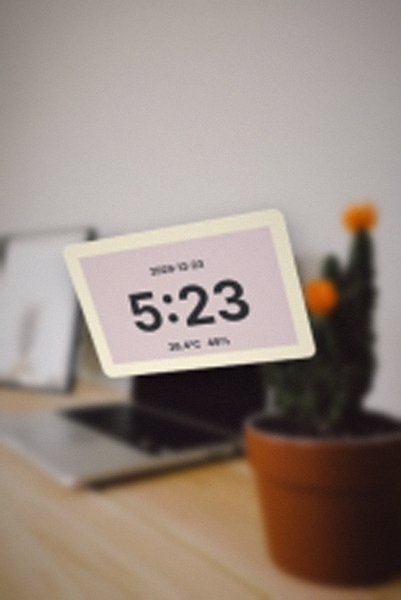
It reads 5:23
